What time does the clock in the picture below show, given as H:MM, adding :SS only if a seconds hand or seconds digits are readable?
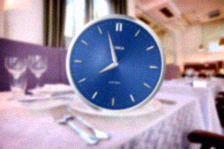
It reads 7:57
